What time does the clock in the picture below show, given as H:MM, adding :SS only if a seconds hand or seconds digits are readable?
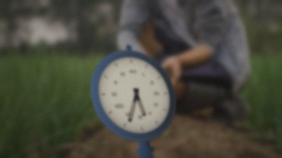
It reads 5:34
